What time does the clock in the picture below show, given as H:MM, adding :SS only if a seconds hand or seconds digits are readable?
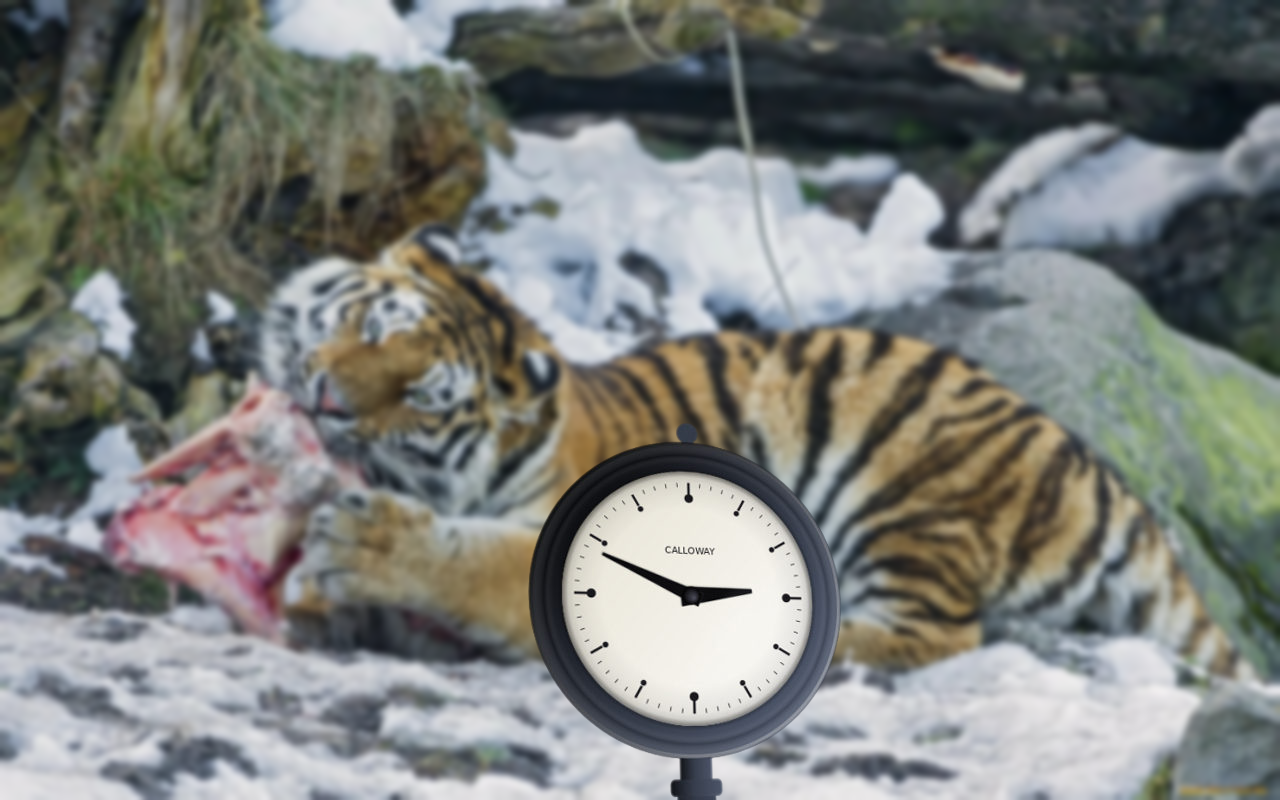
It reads 2:49
